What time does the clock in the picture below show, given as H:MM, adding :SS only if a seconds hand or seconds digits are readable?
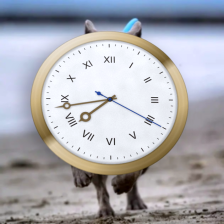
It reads 7:43:20
